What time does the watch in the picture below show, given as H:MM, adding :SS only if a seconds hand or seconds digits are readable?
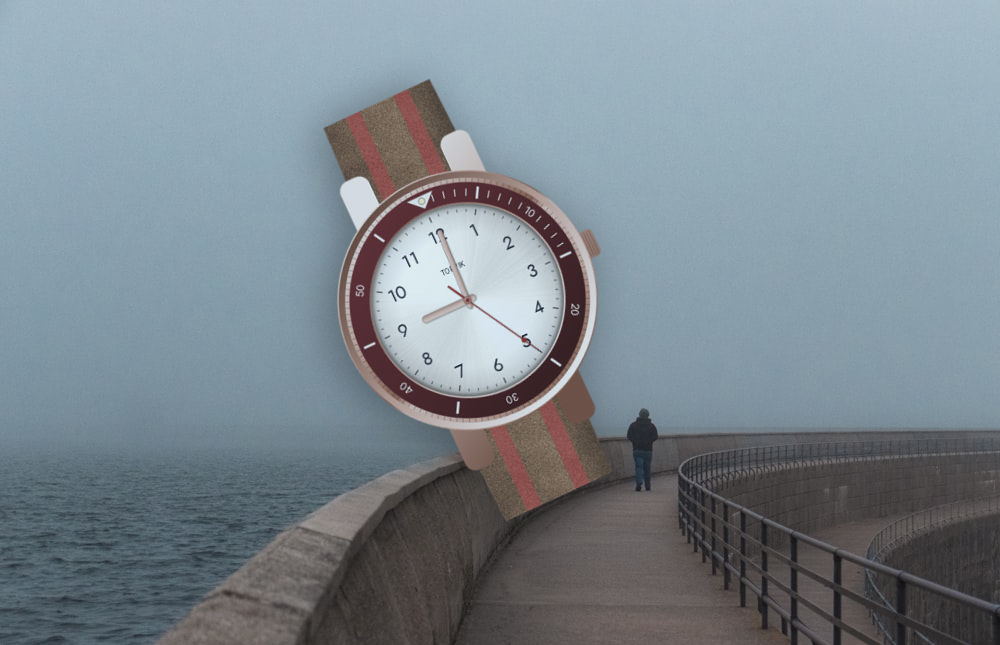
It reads 9:00:25
